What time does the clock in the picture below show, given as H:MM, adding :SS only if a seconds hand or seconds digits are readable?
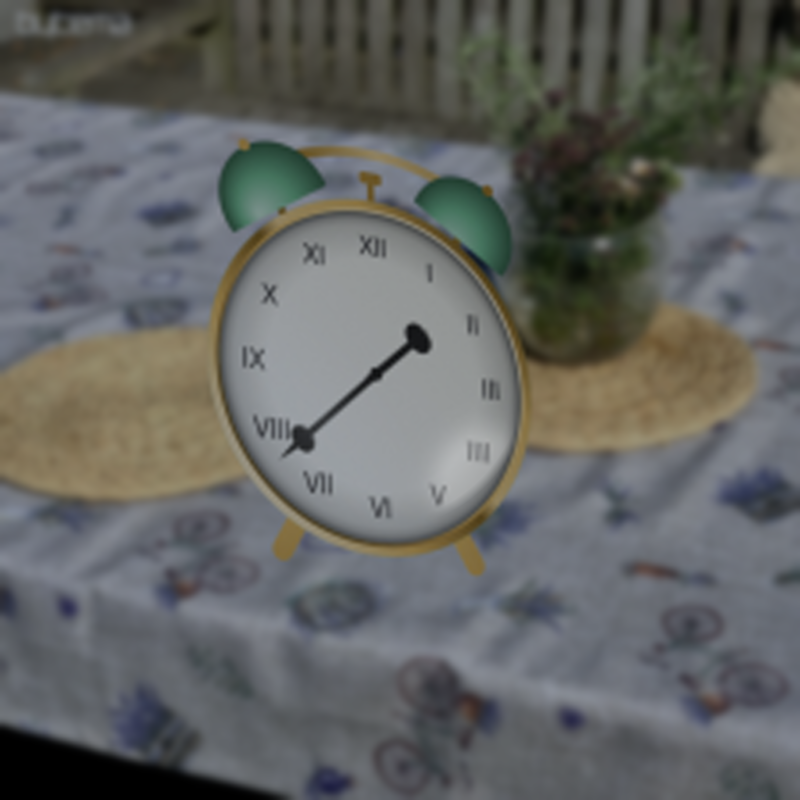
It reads 1:38
